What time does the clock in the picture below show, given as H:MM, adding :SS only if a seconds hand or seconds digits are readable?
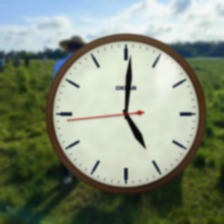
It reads 5:00:44
